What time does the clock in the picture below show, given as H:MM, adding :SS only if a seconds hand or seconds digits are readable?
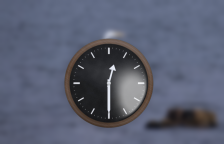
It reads 12:30
